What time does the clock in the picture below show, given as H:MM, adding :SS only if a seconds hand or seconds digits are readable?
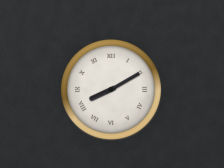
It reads 8:10
